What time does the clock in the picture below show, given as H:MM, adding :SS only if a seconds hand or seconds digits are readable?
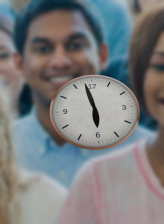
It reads 5:58
